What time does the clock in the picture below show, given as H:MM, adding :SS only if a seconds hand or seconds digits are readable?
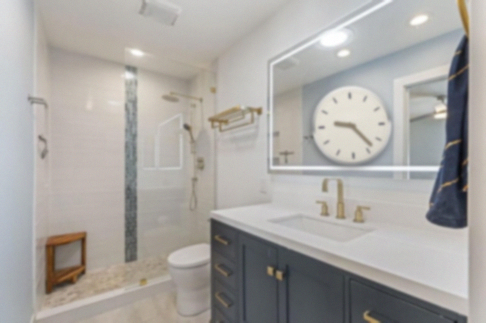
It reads 9:23
